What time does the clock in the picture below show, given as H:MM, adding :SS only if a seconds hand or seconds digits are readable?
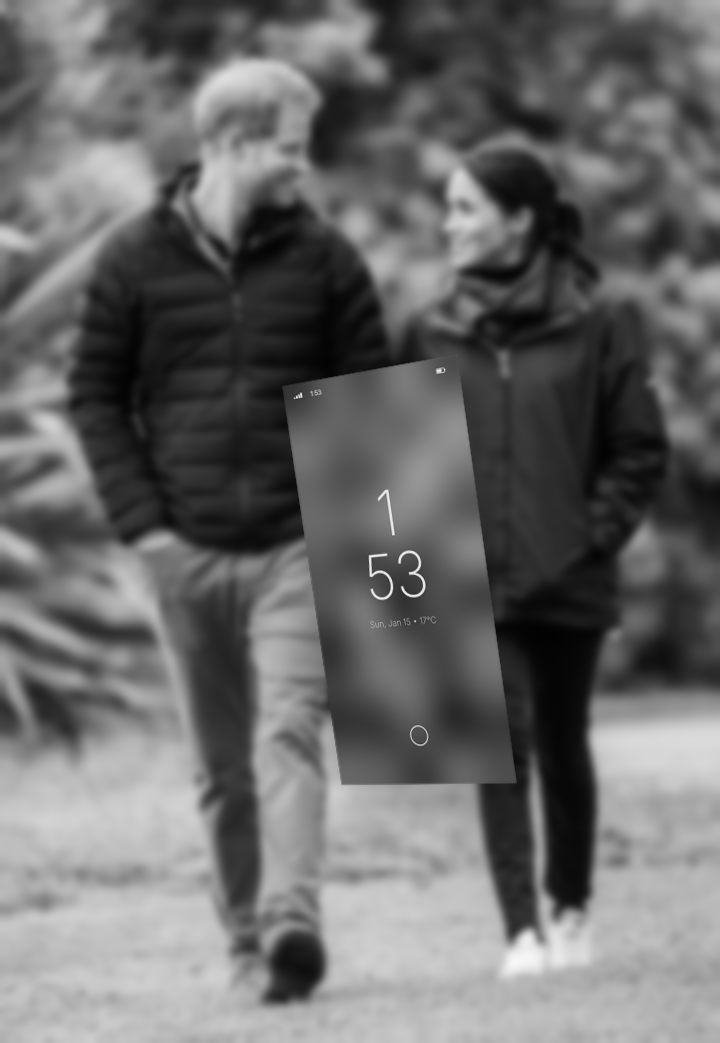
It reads 1:53
